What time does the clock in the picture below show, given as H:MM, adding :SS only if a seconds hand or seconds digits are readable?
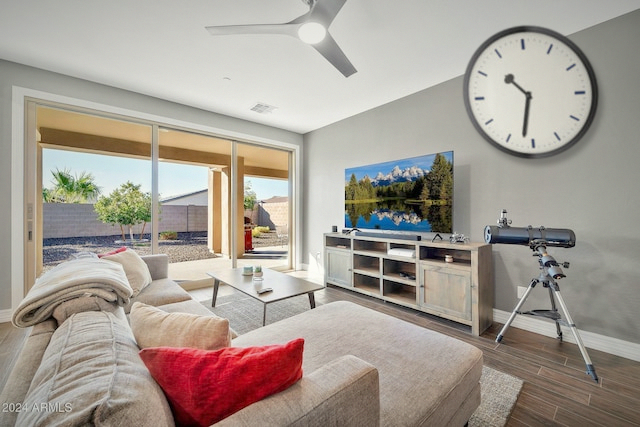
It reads 10:32
